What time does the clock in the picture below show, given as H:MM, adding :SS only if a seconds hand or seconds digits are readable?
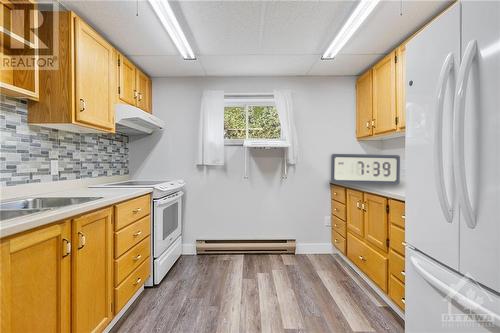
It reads 7:39
